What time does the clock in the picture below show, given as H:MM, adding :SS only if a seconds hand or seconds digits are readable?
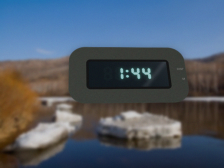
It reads 1:44
